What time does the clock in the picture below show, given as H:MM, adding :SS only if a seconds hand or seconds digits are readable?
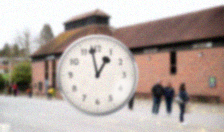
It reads 12:58
